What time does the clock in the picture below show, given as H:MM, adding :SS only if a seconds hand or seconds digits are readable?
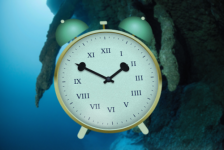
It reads 1:50
